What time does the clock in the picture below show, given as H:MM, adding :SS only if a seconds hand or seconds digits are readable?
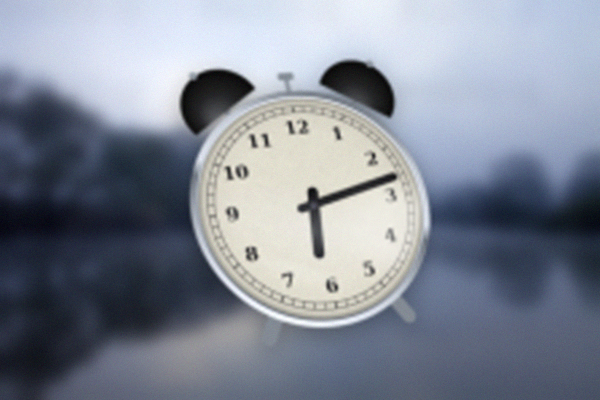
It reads 6:13
